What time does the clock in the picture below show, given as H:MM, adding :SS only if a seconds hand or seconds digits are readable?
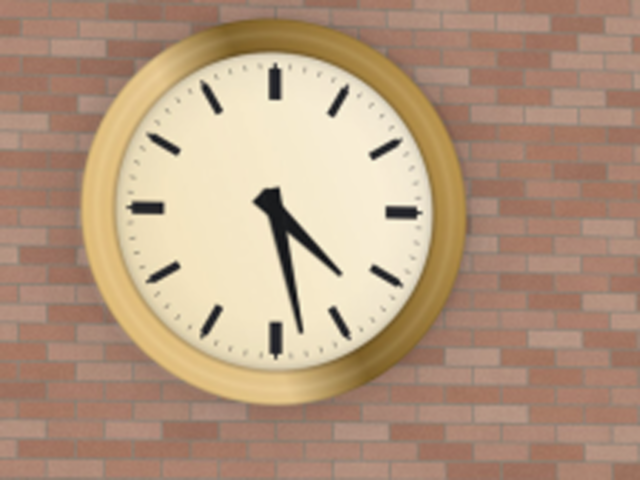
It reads 4:28
